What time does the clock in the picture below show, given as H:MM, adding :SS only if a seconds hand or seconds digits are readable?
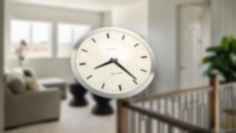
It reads 8:24
